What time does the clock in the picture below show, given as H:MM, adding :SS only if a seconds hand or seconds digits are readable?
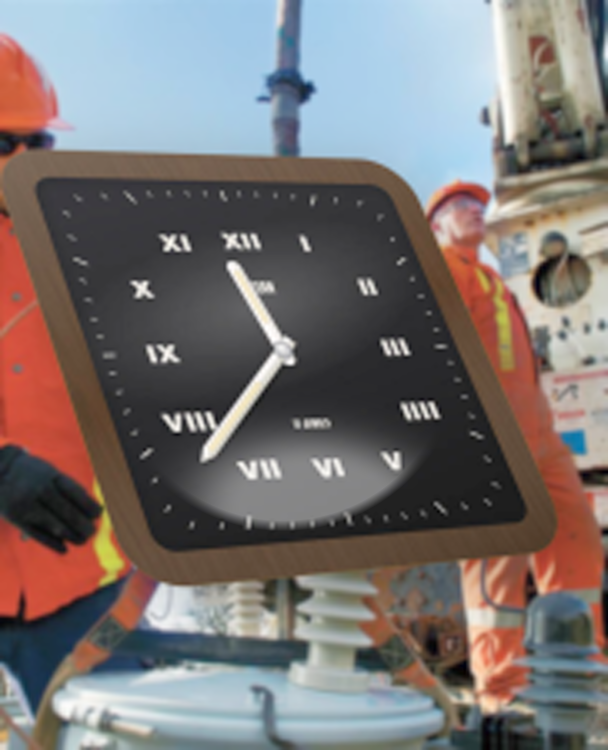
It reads 11:38
